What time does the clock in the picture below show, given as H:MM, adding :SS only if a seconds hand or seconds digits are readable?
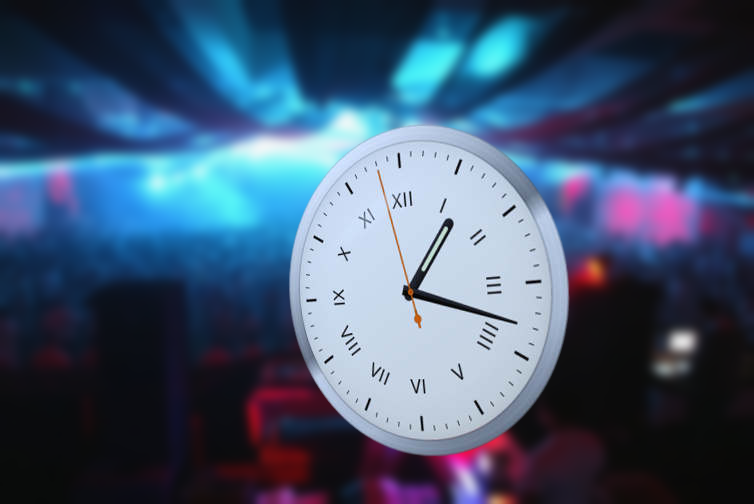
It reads 1:17:58
